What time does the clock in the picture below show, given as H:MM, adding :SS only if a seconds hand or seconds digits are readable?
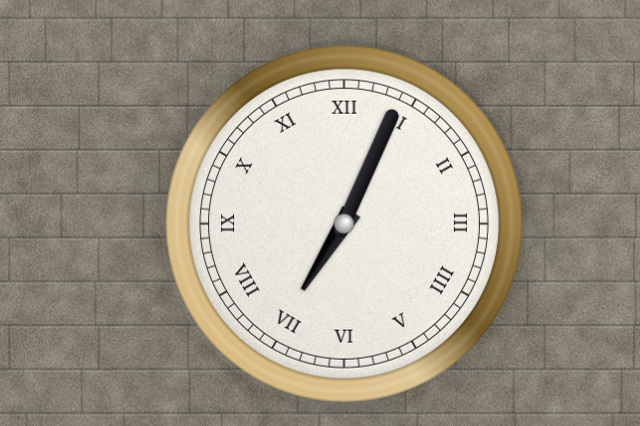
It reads 7:04
